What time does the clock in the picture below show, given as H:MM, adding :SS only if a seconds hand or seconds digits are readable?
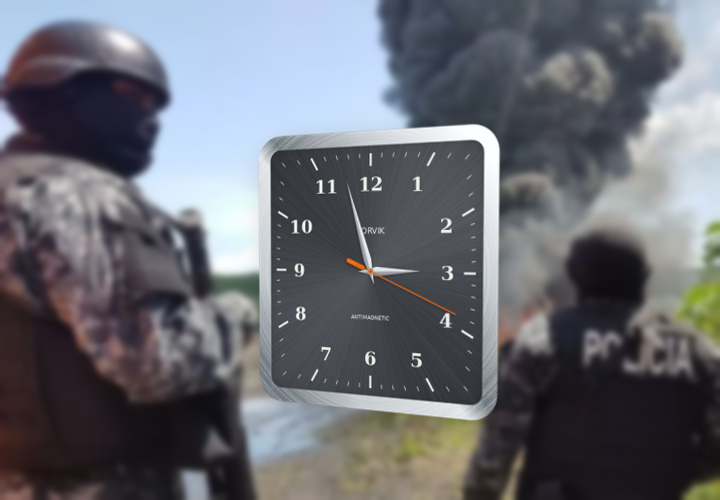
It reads 2:57:19
